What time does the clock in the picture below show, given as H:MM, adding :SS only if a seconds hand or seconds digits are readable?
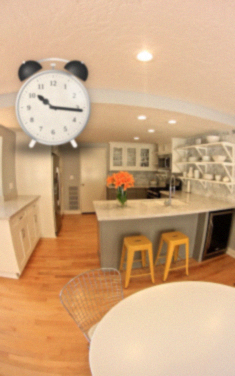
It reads 10:16
